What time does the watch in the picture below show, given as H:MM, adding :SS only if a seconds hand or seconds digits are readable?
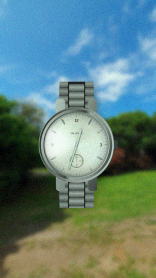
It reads 12:33
